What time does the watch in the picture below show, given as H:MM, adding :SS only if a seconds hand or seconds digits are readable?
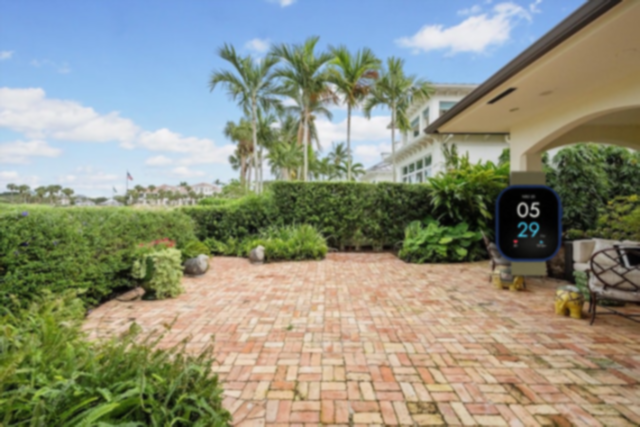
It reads 5:29
